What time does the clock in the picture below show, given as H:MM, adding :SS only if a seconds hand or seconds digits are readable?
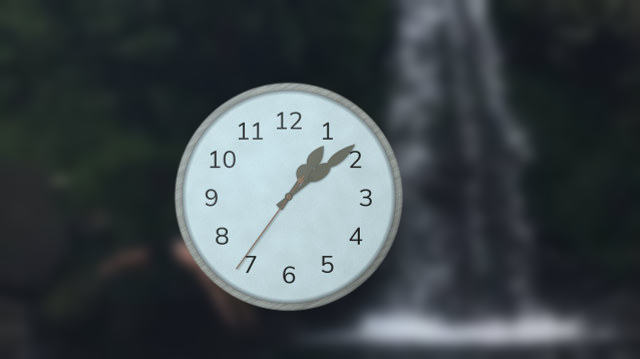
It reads 1:08:36
